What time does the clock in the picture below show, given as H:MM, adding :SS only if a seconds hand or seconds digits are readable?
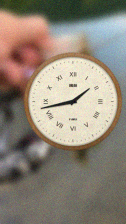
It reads 1:43
